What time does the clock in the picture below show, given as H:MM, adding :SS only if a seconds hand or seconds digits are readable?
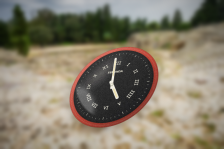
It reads 4:59
